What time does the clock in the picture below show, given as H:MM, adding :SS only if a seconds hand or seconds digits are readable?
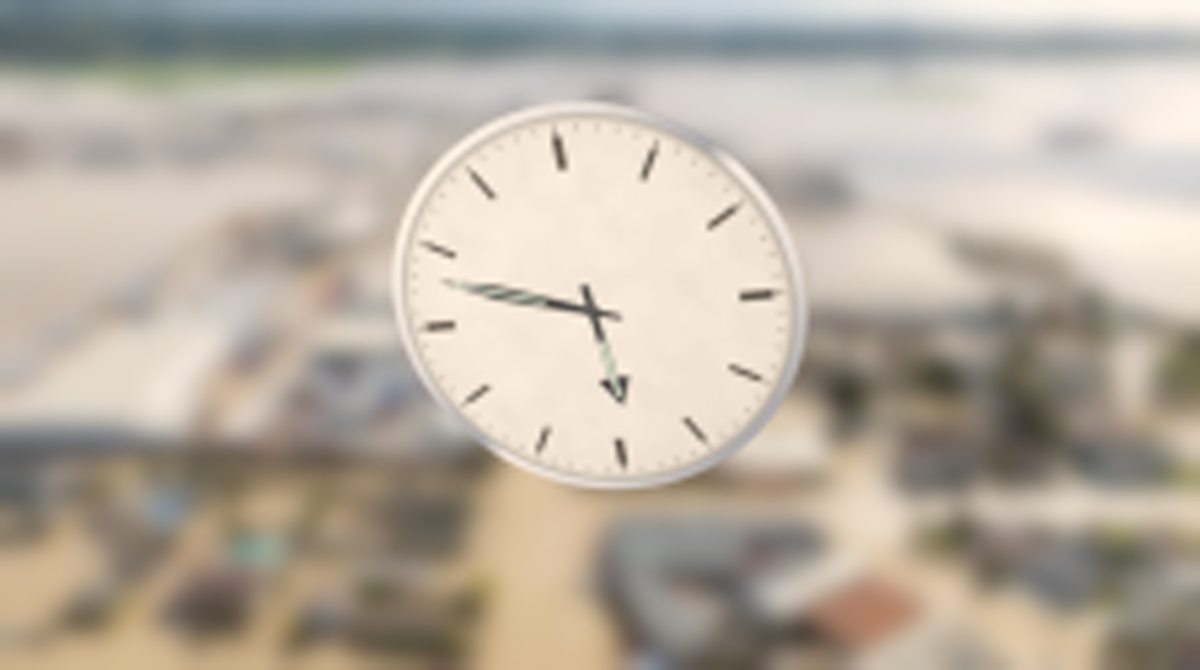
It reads 5:48
